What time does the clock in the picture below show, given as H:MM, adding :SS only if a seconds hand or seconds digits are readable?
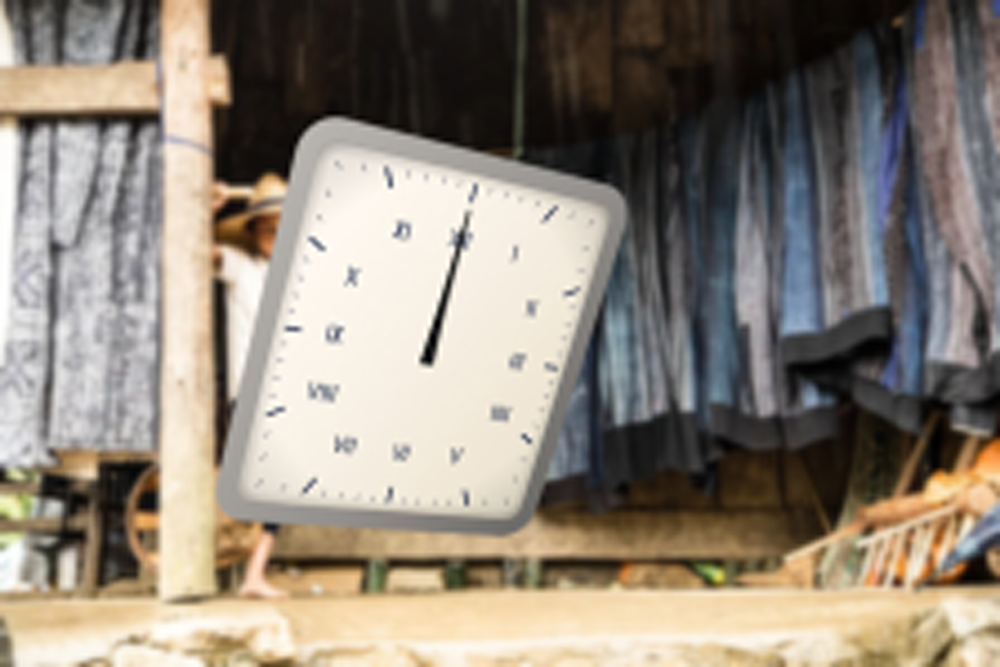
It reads 12:00
